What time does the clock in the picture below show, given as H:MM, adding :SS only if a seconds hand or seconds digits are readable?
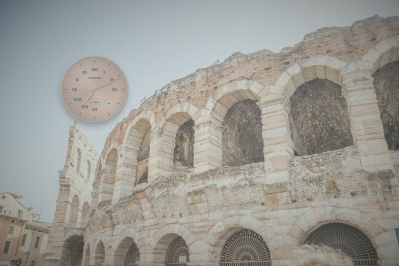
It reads 7:11
